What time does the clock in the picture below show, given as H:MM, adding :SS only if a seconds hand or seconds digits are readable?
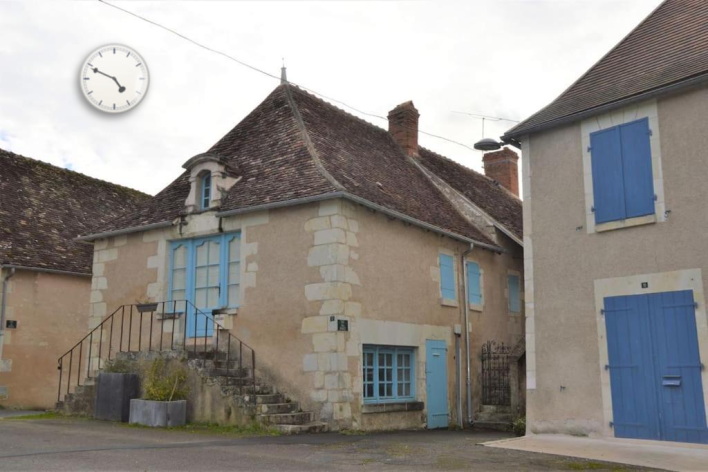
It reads 4:49
